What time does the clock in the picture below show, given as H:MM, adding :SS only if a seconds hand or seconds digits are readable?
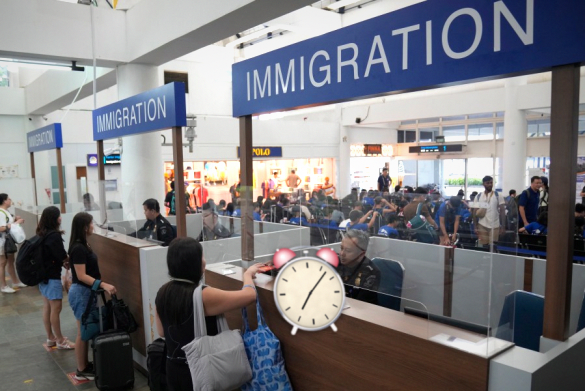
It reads 7:07
